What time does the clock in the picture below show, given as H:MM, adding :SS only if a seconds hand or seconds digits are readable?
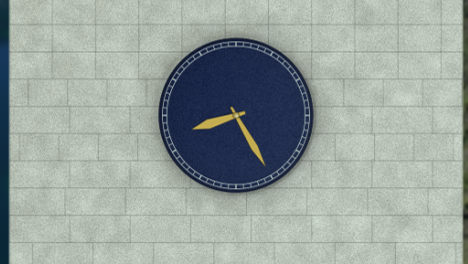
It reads 8:25
